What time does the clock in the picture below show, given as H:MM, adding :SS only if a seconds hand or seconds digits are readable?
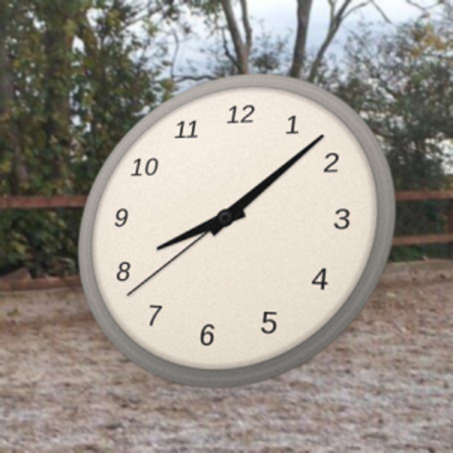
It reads 8:07:38
